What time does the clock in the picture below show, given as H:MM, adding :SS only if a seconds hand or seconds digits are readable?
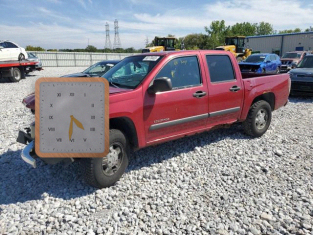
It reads 4:31
